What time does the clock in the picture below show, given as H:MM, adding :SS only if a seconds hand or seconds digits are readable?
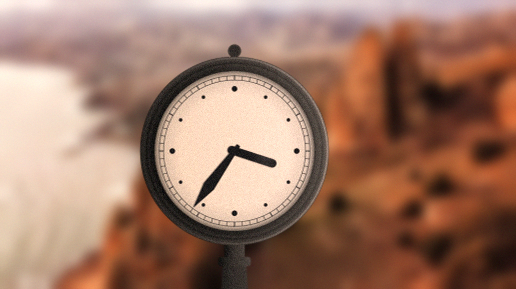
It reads 3:36
